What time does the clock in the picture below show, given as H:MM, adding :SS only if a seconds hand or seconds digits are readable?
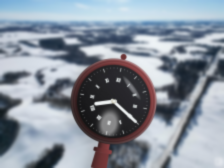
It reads 8:20
